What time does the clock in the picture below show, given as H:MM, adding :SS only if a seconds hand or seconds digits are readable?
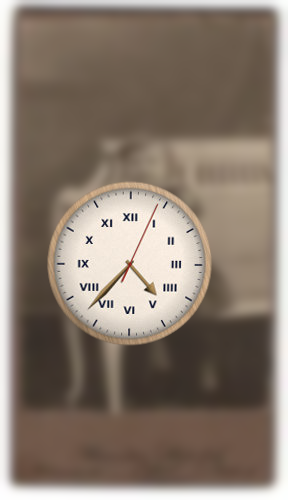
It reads 4:37:04
